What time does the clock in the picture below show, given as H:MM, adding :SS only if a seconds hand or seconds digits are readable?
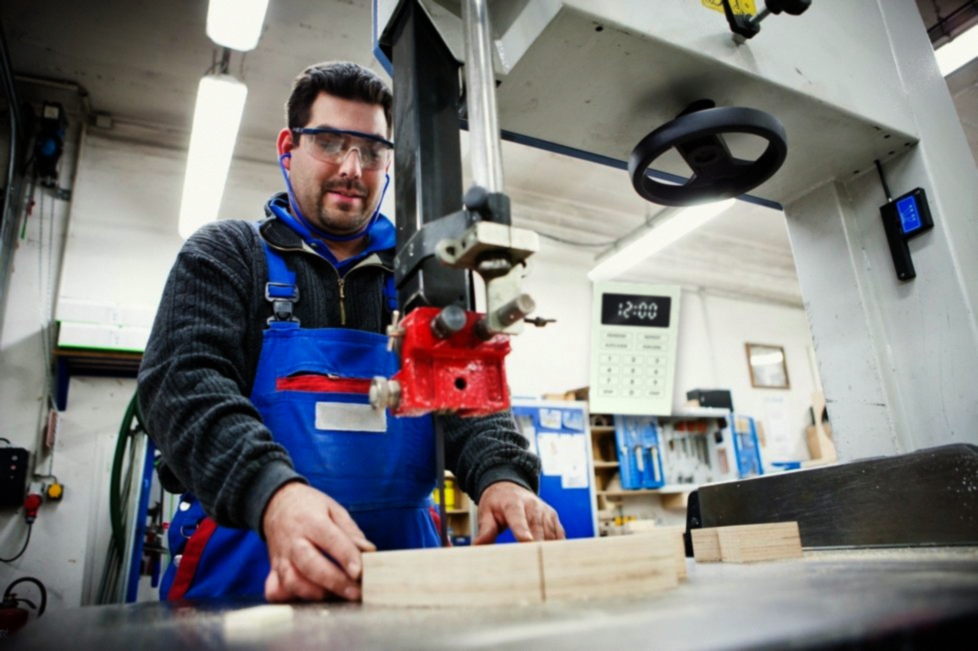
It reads 12:00
